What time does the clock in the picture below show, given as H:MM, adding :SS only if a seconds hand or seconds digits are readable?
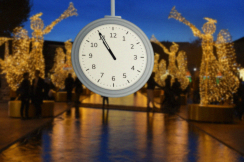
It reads 10:55
